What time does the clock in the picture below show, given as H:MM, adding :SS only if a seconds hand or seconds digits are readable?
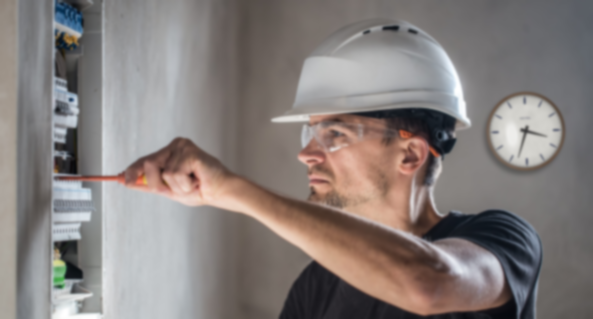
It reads 3:33
